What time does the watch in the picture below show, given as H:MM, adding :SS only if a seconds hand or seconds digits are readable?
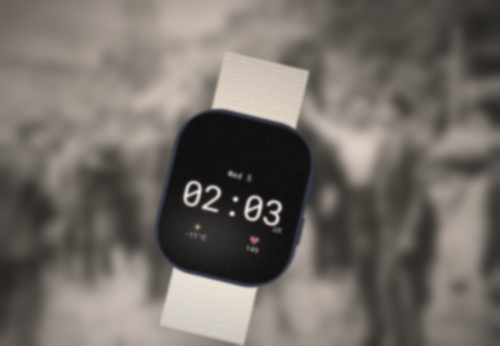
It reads 2:03
